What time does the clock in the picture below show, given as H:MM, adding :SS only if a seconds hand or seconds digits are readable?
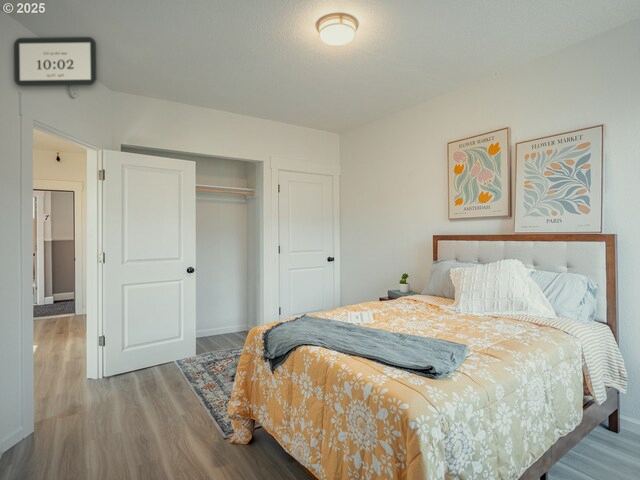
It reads 10:02
